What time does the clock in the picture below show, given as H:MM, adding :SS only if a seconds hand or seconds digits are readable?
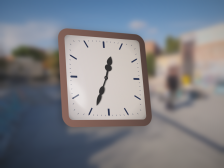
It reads 12:34
